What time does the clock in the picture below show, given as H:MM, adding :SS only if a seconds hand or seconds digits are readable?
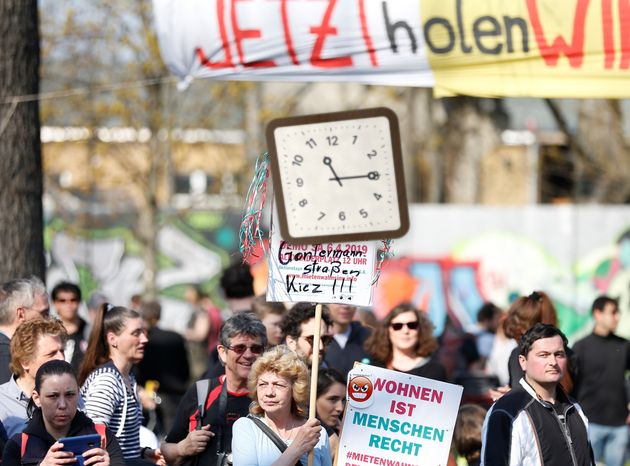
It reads 11:15
